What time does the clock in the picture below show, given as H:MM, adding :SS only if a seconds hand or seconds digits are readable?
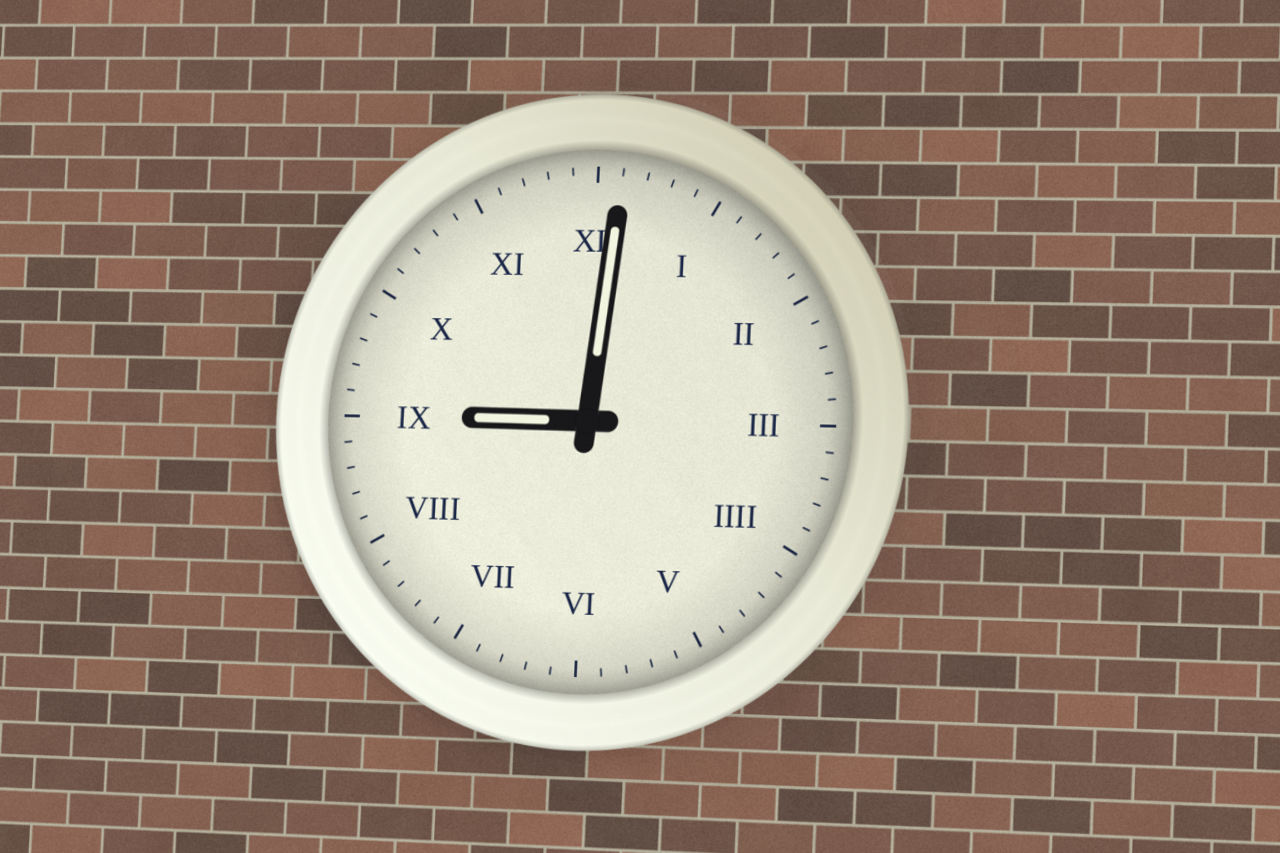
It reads 9:01
